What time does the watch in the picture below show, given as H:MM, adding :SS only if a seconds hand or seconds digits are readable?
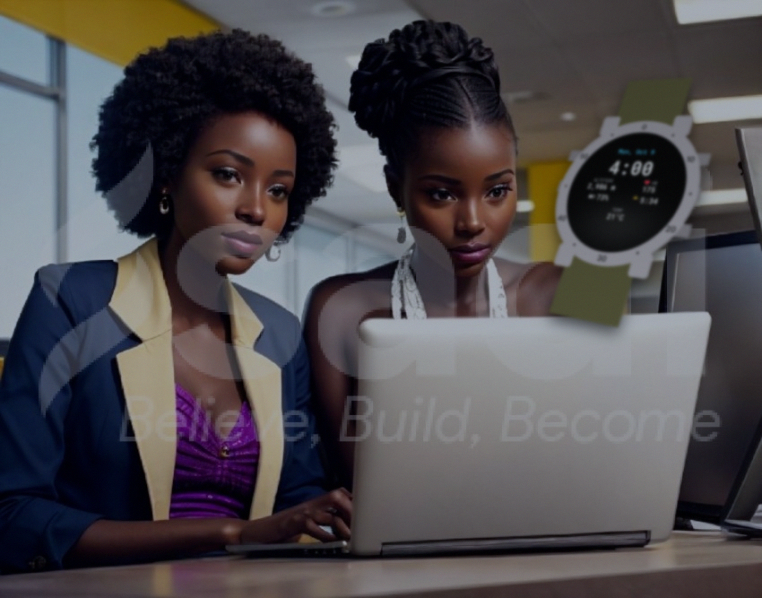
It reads 4:00
